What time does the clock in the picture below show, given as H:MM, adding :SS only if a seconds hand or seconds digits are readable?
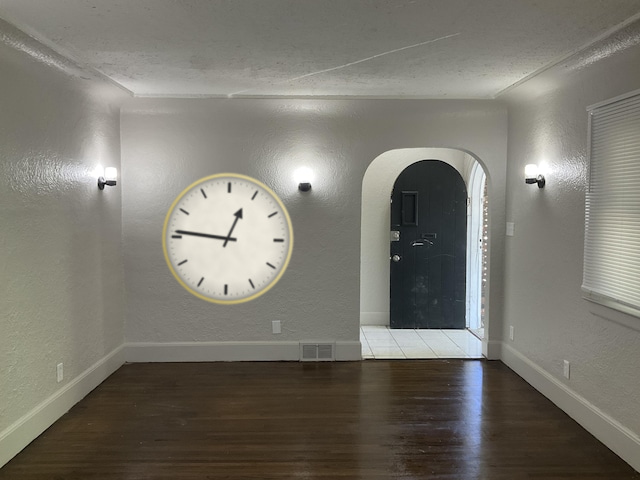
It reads 12:46
